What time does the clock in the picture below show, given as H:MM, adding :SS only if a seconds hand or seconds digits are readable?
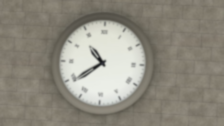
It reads 10:39
